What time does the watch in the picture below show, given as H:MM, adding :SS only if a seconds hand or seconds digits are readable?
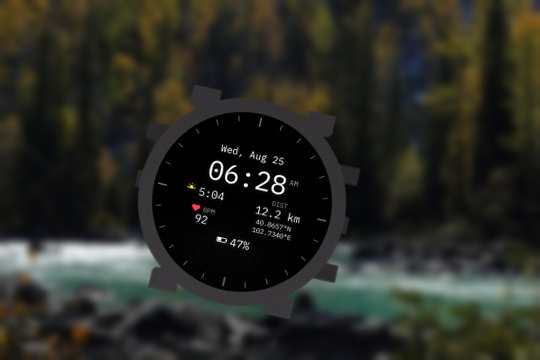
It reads 6:28
